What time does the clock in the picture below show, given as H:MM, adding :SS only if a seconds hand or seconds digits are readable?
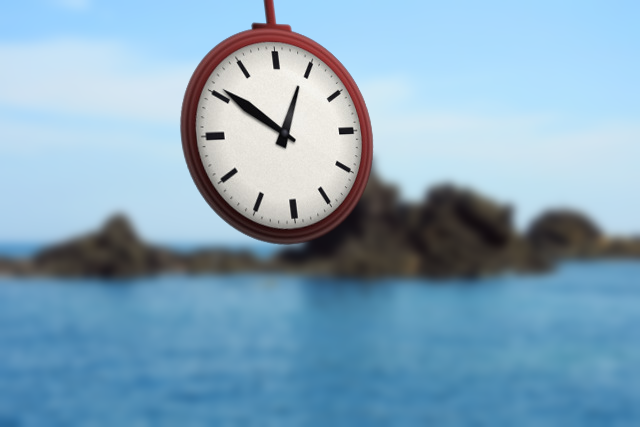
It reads 12:51
